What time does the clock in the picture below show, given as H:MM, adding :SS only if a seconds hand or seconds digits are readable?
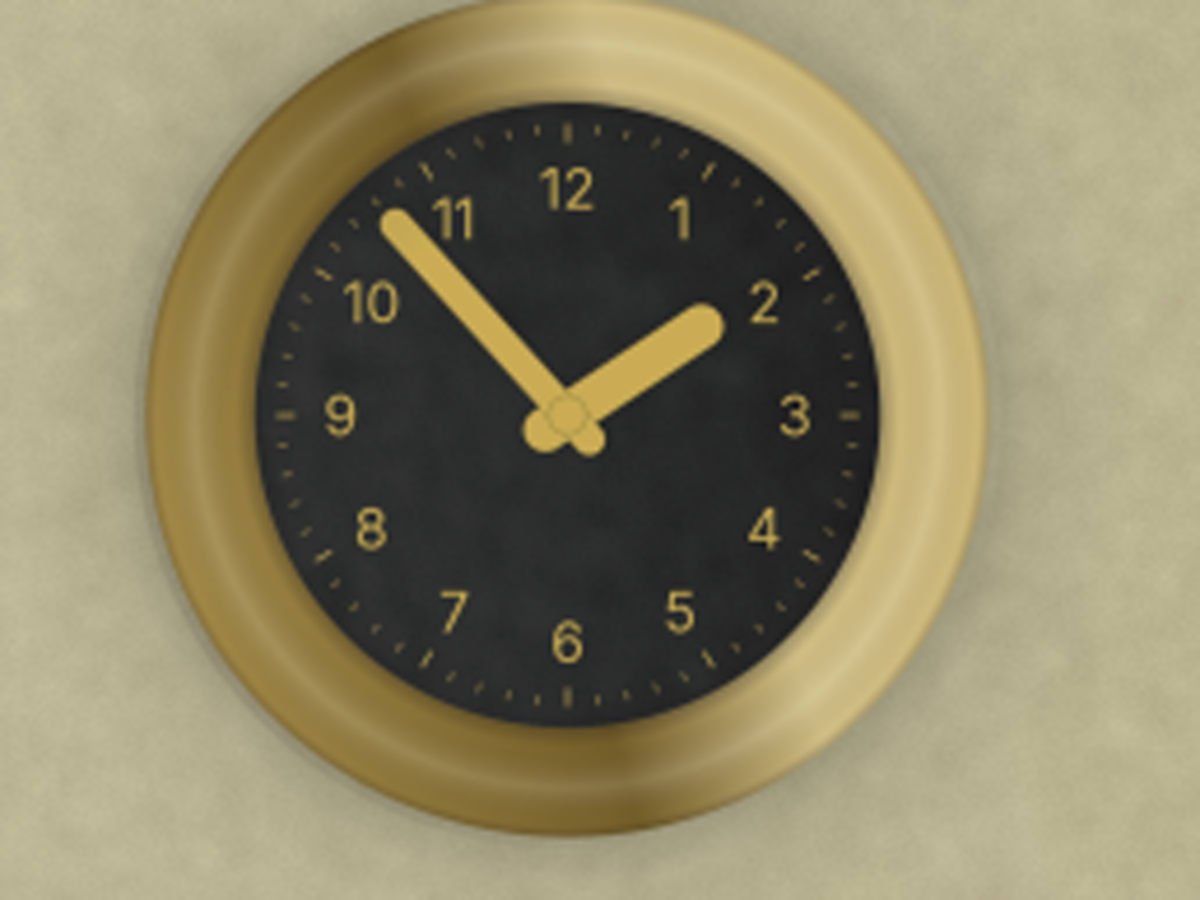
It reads 1:53
